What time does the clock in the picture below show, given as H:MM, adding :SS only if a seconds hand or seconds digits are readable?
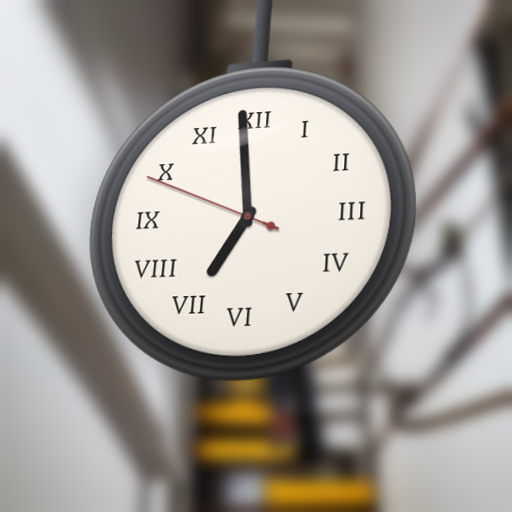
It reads 6:58:49
